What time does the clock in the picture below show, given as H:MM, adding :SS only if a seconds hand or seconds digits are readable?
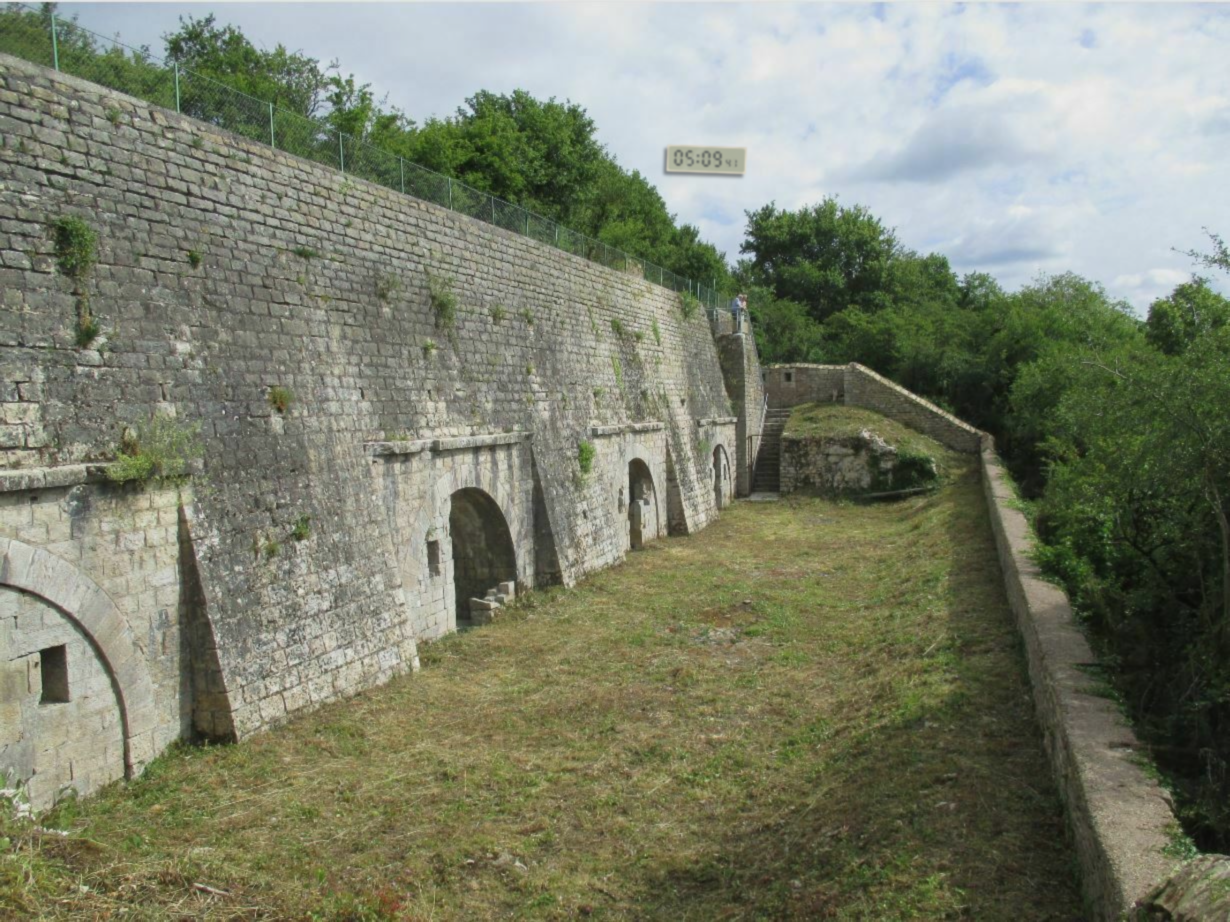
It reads 5:09
